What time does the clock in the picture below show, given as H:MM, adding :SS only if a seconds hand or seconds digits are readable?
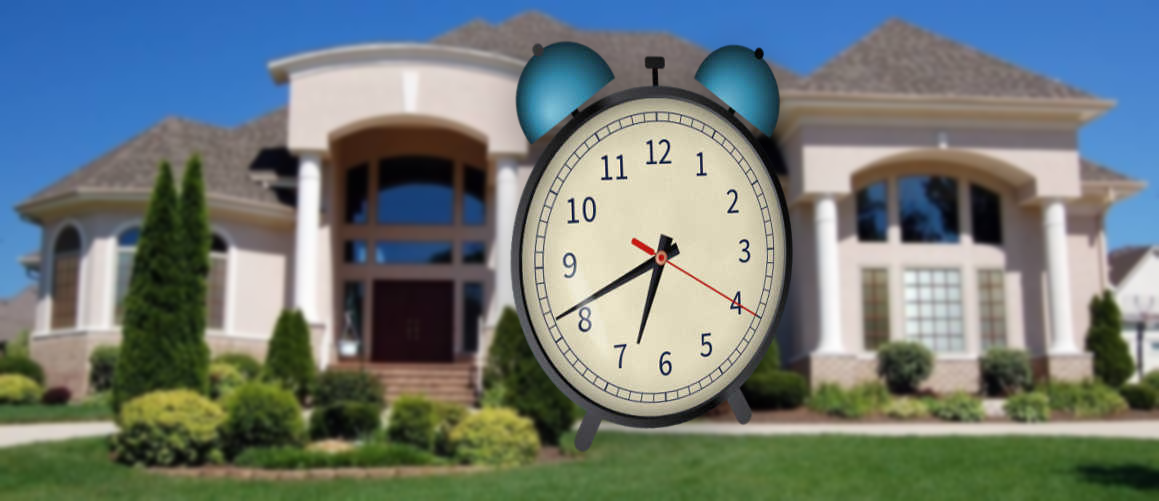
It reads 6:41:20
